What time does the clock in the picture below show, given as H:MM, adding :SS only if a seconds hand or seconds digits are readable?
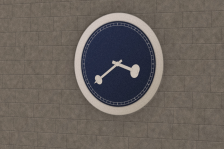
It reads 3:39
